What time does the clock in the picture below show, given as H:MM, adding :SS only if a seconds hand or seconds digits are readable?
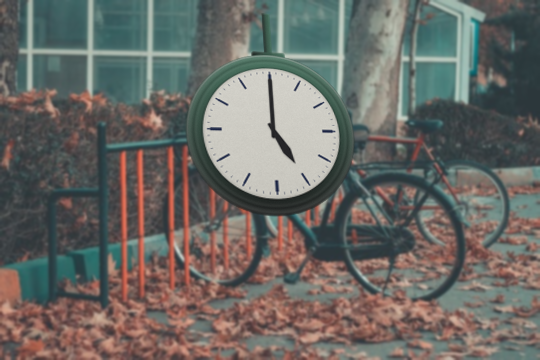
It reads 5:00
